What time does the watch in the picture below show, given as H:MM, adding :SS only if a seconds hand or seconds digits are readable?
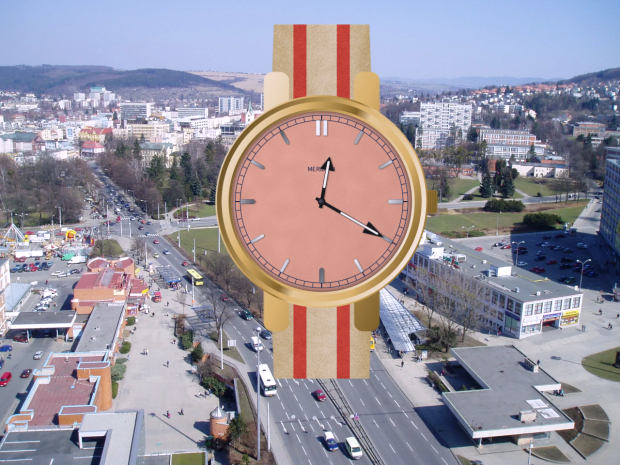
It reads 12:20
